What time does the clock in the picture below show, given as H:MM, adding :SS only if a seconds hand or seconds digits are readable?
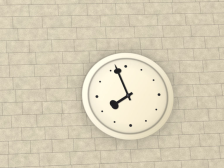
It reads 7:57
